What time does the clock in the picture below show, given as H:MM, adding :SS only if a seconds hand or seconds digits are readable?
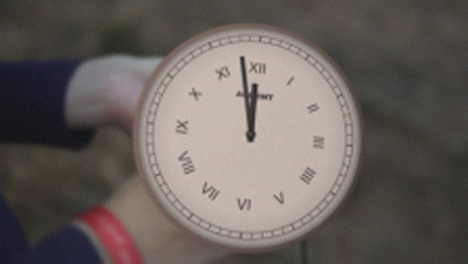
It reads 11:58
